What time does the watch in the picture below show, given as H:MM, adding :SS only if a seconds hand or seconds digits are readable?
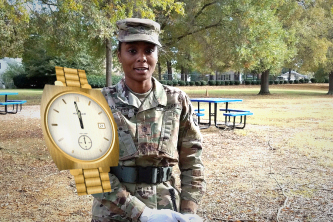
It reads 11:59
